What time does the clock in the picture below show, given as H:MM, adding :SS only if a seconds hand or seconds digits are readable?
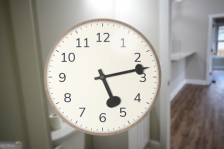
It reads 5:13
